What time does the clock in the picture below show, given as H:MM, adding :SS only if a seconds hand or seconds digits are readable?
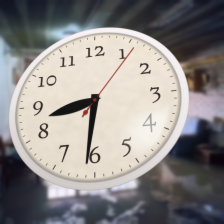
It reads 8:31:06
